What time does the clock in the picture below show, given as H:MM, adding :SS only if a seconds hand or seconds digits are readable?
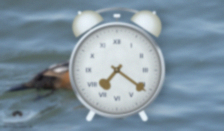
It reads 7:21
